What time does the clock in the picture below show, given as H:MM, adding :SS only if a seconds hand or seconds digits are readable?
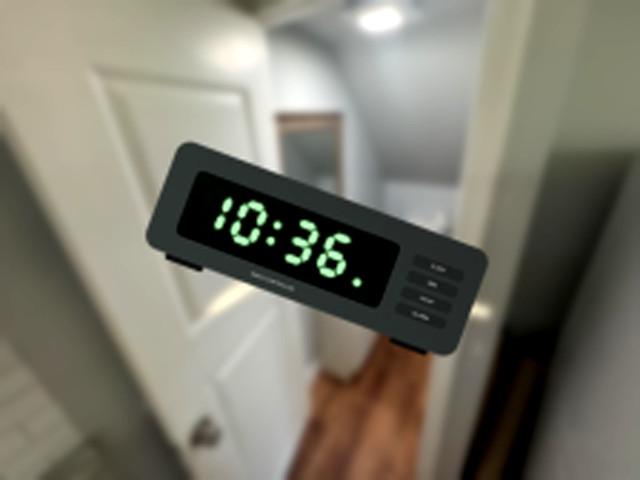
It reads 10:36
